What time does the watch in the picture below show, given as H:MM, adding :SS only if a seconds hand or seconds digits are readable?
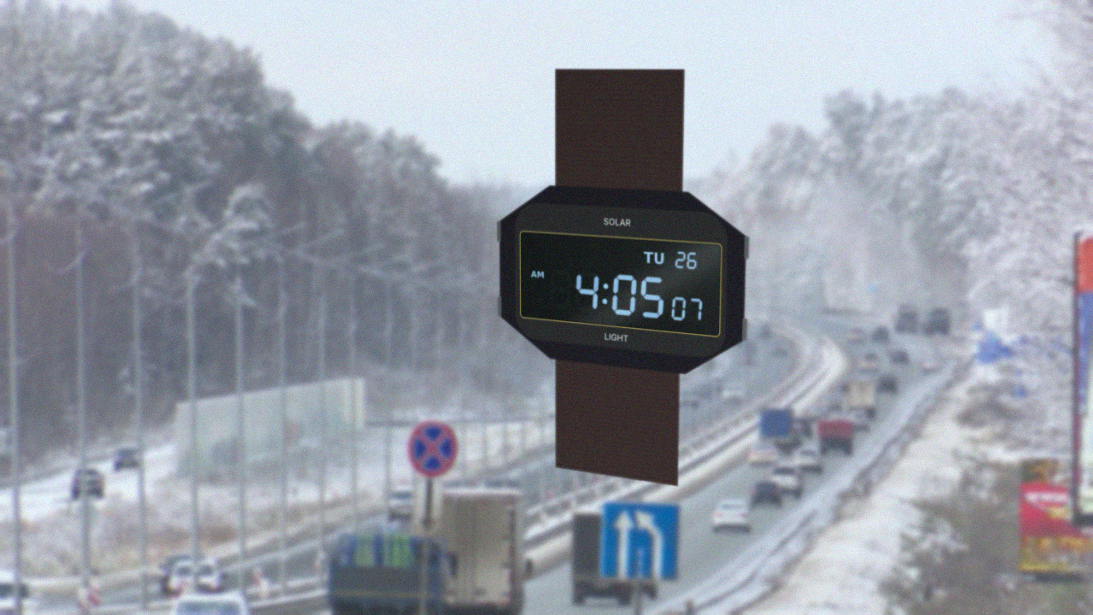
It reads 4:05:07
